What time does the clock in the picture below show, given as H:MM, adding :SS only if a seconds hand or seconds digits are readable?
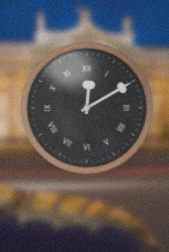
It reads 12:10
